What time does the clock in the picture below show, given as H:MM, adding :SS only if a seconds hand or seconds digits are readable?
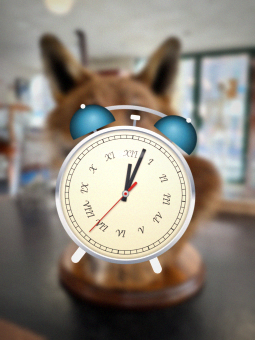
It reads 12:02:36
